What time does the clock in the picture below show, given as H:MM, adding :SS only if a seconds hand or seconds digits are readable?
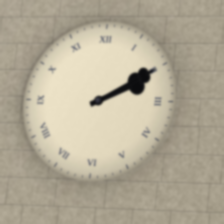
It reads 2:10
